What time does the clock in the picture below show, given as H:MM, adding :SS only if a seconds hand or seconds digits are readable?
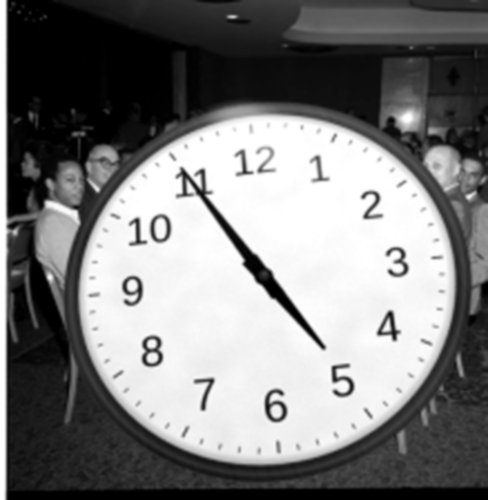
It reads 4:55
